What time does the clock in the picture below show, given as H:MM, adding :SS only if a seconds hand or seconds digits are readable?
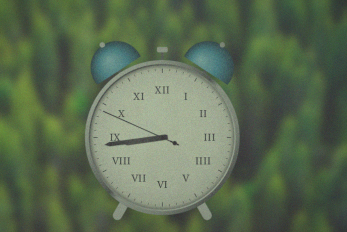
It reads 8:43:49
